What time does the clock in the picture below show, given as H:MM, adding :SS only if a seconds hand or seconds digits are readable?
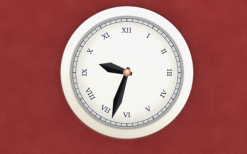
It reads 9:33
